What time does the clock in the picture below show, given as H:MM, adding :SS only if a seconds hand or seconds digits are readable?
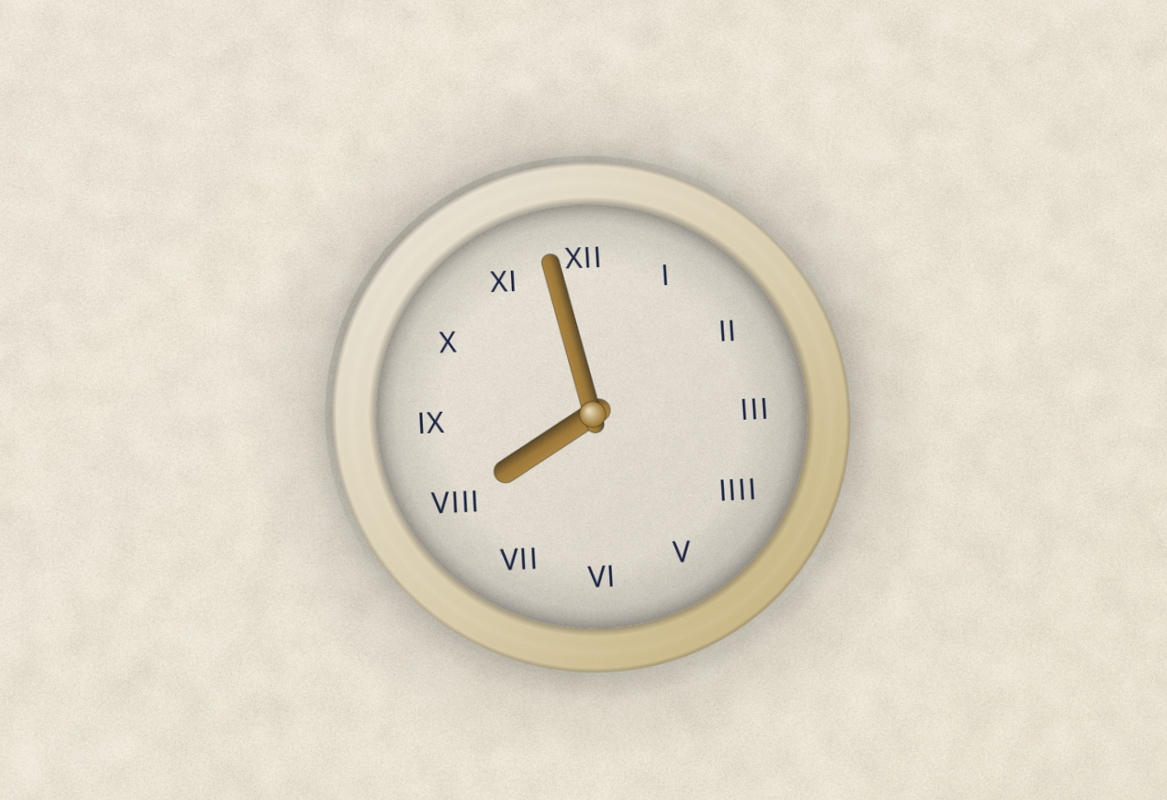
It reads 7:58
